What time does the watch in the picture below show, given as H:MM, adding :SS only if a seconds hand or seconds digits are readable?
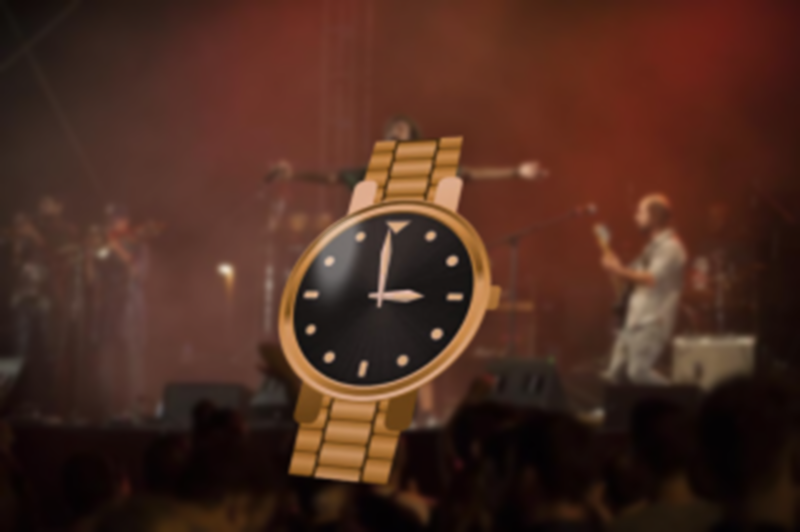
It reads 2:59
